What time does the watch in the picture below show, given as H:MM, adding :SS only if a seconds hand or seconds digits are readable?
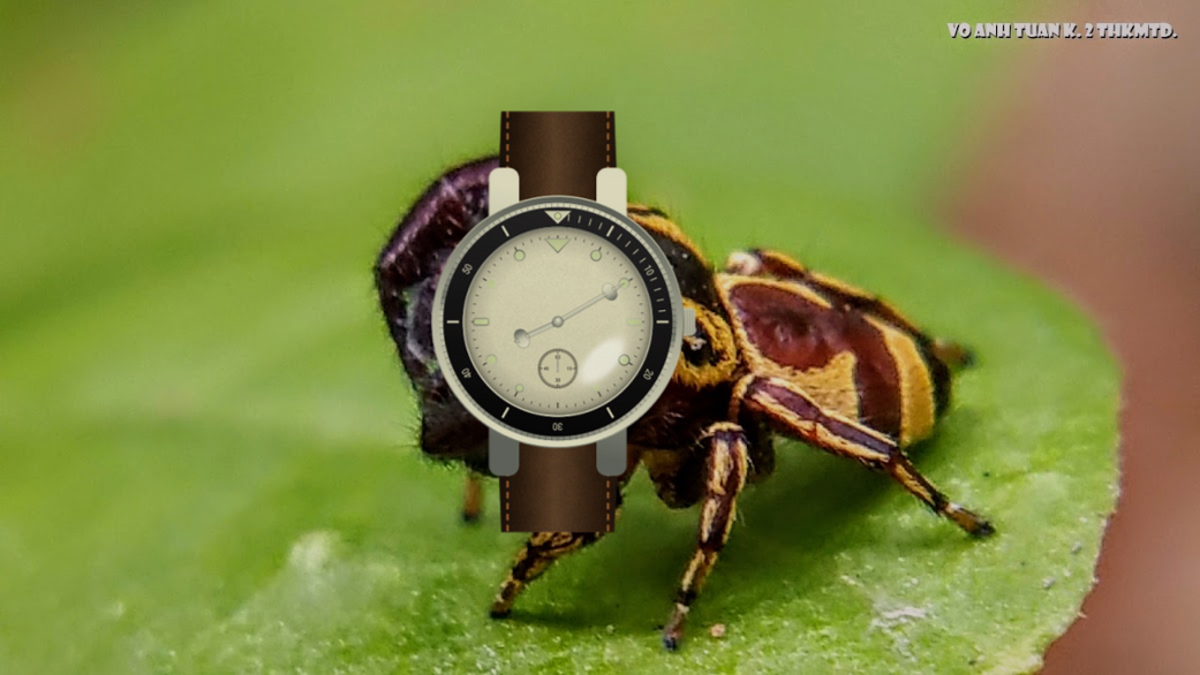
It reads 8:10
